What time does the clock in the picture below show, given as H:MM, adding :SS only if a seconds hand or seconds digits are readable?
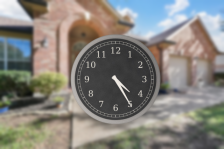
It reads 4:25
